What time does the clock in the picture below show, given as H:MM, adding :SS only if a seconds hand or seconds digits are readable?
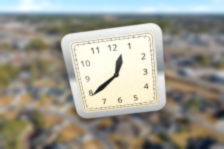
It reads 12:39
